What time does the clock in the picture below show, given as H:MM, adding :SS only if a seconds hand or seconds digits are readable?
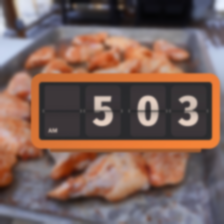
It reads 5:03
